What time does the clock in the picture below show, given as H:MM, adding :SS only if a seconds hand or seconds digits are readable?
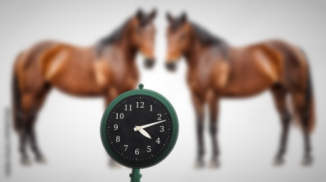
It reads 4:12
